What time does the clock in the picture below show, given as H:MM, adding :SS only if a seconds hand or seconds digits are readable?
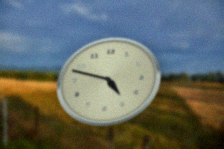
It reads 4:48
